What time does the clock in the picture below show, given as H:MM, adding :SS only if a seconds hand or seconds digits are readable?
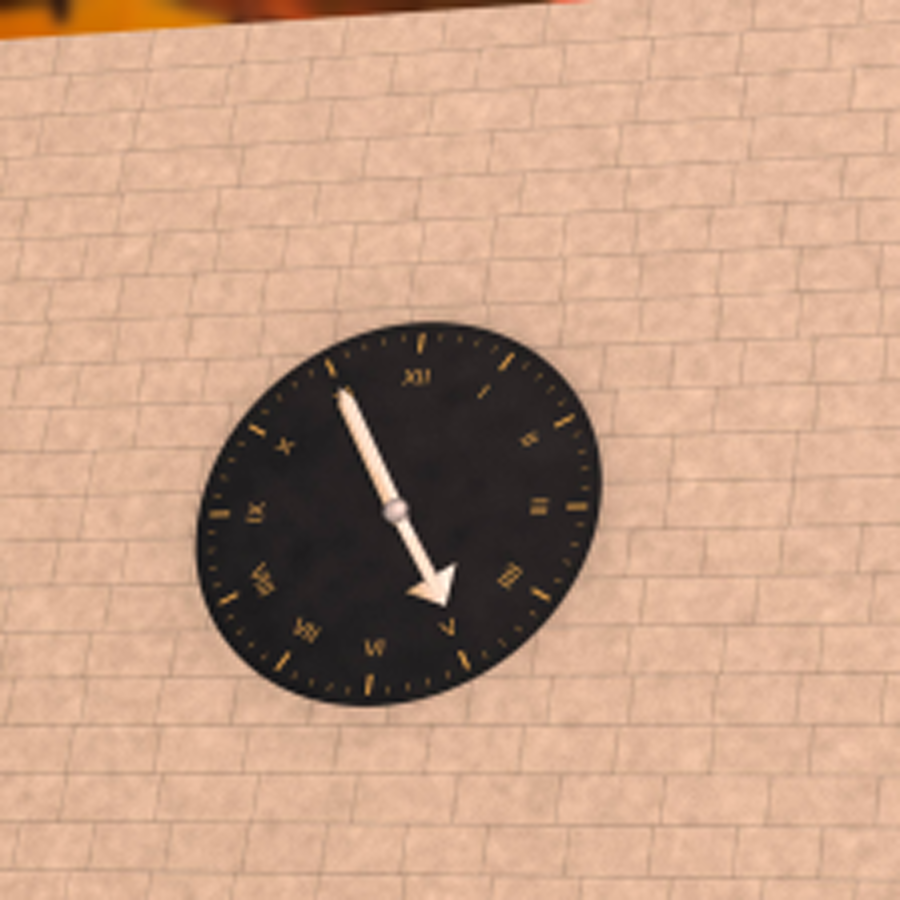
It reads 4:55
